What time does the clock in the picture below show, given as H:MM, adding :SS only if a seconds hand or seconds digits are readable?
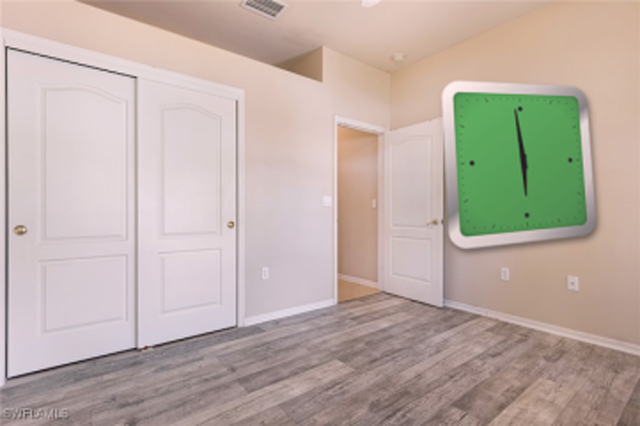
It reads 5:59
